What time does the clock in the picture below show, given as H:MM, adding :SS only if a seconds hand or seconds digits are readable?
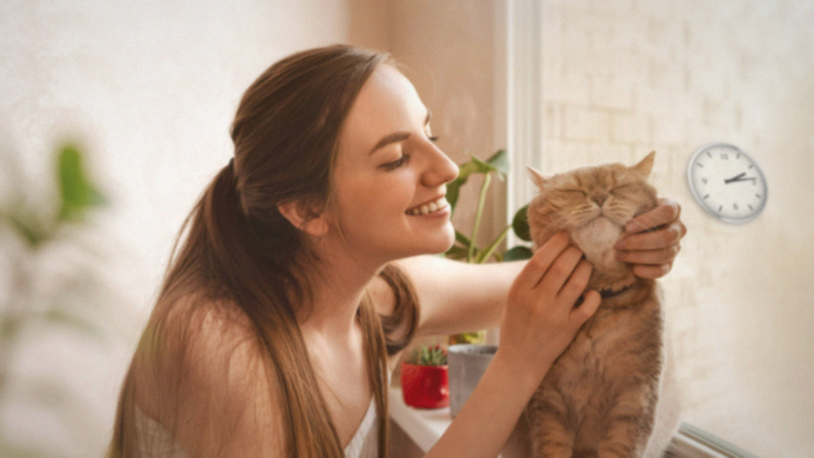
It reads 2:14
